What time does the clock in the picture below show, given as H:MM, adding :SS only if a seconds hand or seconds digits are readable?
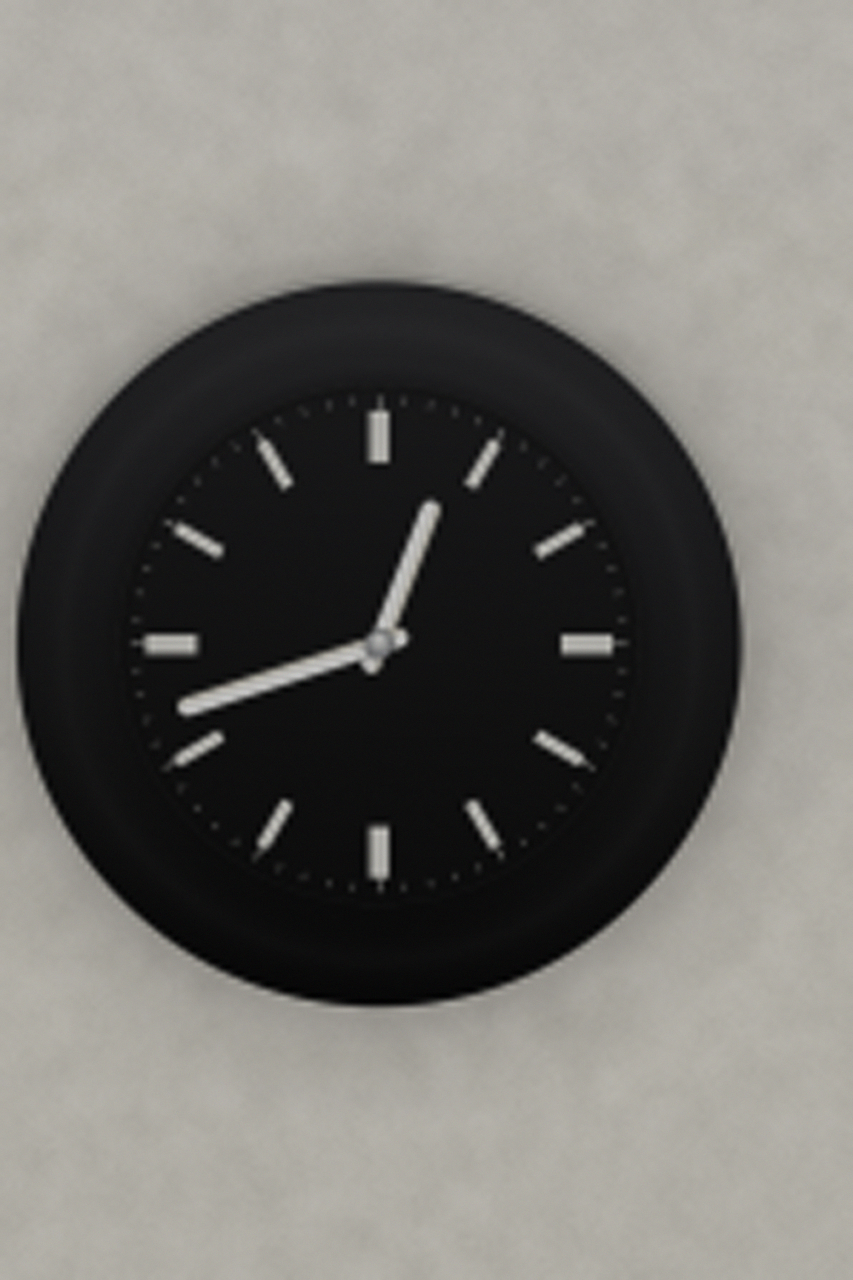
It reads 12:42
